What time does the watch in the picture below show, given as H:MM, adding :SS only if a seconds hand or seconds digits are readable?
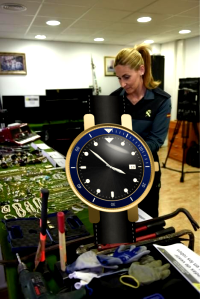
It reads 3:52
